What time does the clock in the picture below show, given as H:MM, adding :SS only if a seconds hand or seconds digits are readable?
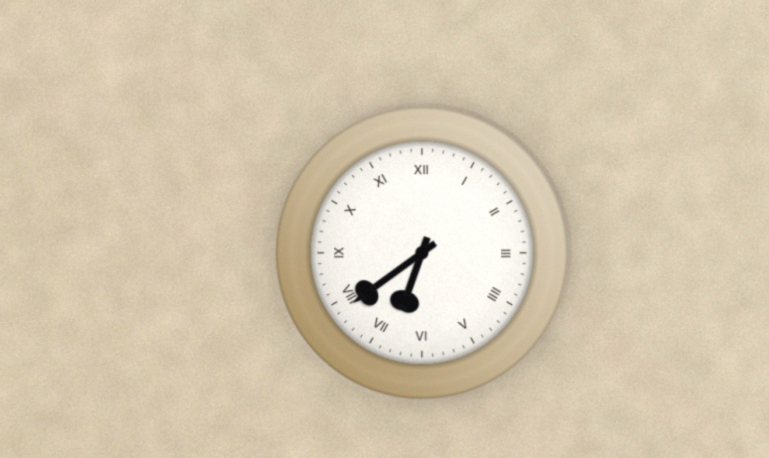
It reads 6:39
